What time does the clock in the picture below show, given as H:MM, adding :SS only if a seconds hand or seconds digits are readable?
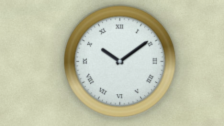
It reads 10:09
